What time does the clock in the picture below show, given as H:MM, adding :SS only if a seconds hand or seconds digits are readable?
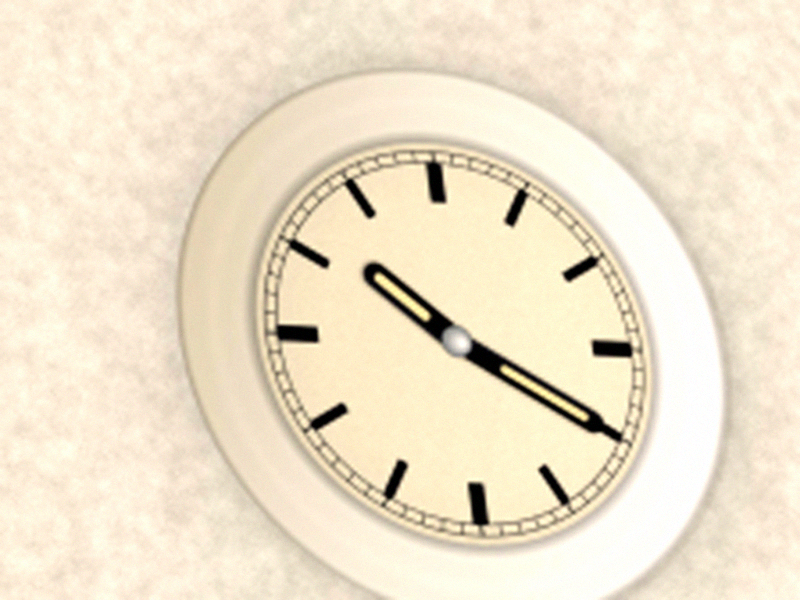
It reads 10:20
